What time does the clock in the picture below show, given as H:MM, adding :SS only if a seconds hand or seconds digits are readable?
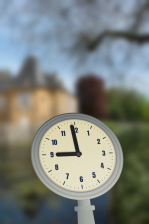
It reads 8:59
